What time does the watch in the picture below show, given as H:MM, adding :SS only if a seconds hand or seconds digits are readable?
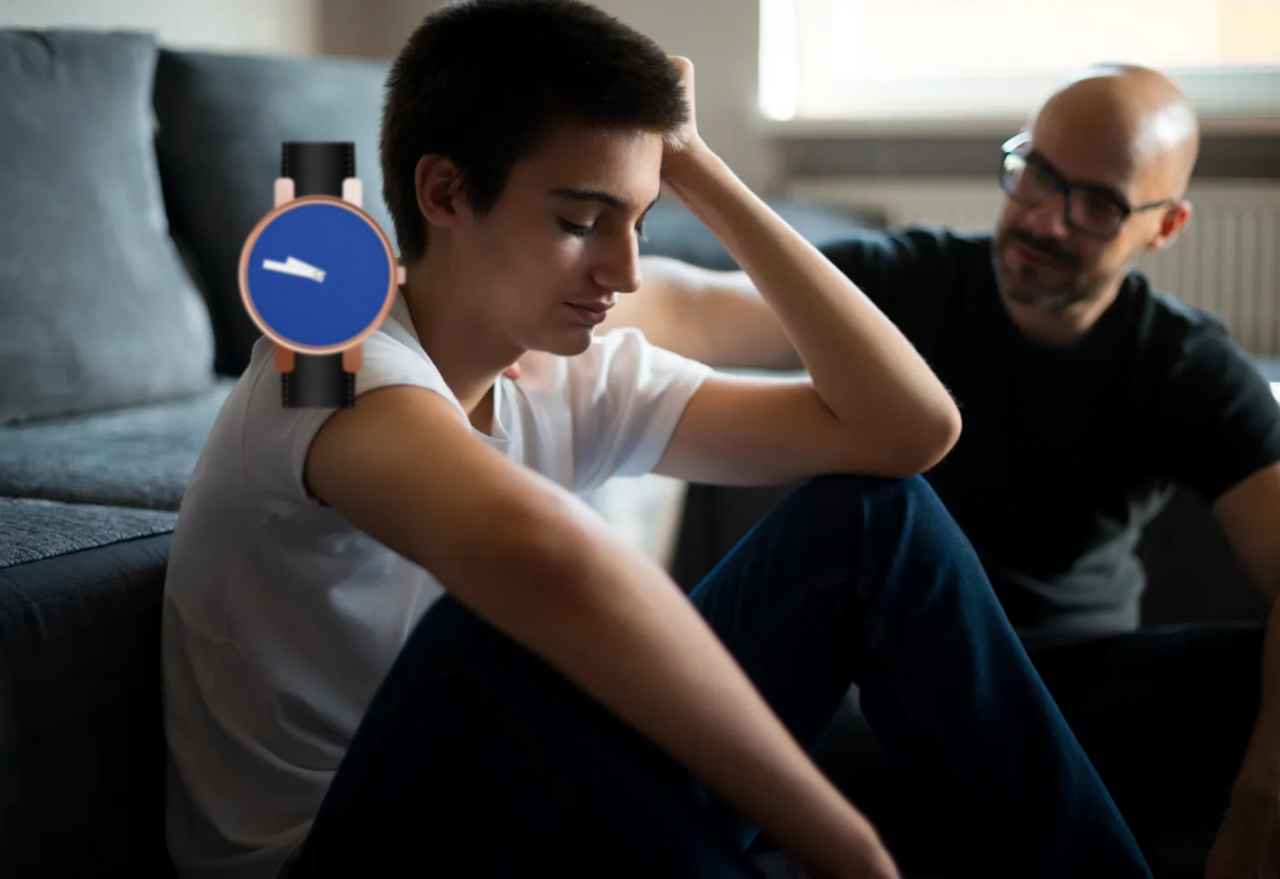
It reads 9:47
